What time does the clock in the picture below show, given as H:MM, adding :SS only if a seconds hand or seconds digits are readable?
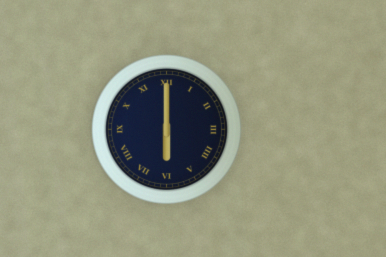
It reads 6:00
